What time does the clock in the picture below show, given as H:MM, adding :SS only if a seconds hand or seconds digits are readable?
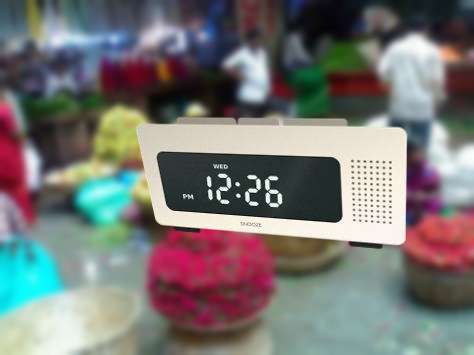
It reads 12:26
